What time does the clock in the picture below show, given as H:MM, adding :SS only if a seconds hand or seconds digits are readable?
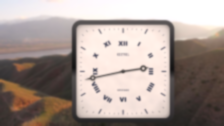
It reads 2:43
